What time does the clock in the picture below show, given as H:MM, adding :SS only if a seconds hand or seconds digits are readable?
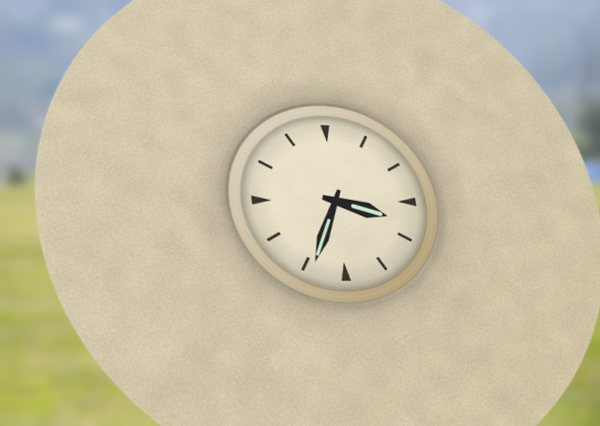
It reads 3:34
